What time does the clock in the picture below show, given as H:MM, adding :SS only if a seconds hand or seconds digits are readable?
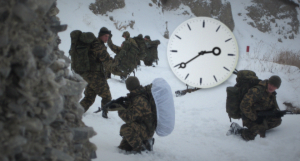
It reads 2:39
